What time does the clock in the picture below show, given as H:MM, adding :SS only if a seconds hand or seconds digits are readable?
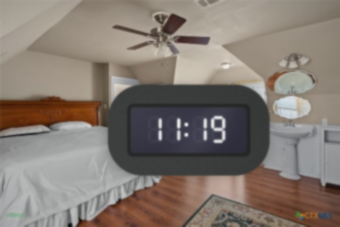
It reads 11:19
